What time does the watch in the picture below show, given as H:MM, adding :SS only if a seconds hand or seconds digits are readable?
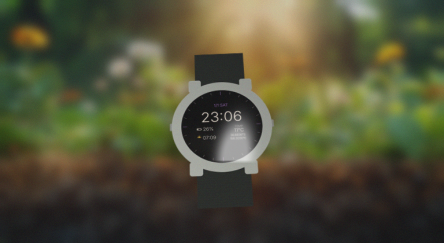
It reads 23:06
